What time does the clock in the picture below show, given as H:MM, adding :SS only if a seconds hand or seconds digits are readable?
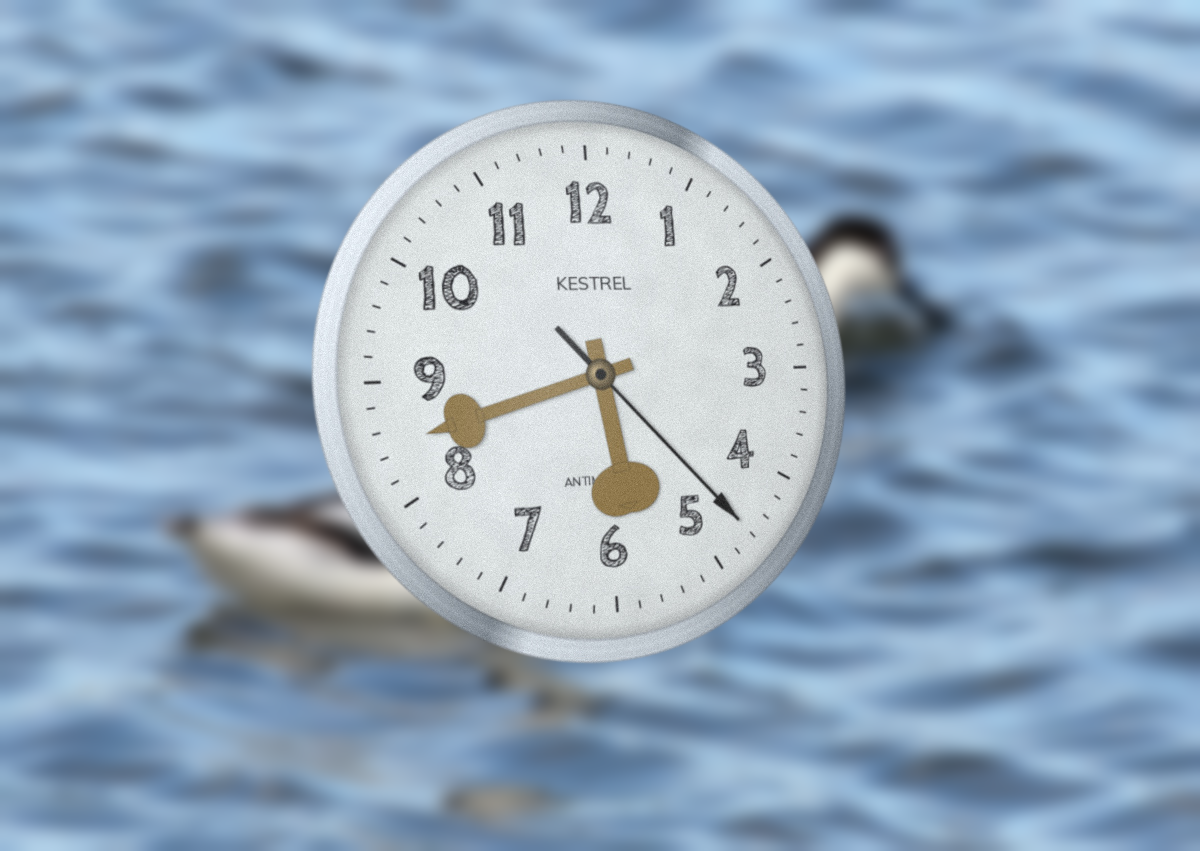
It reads 5:42:23
